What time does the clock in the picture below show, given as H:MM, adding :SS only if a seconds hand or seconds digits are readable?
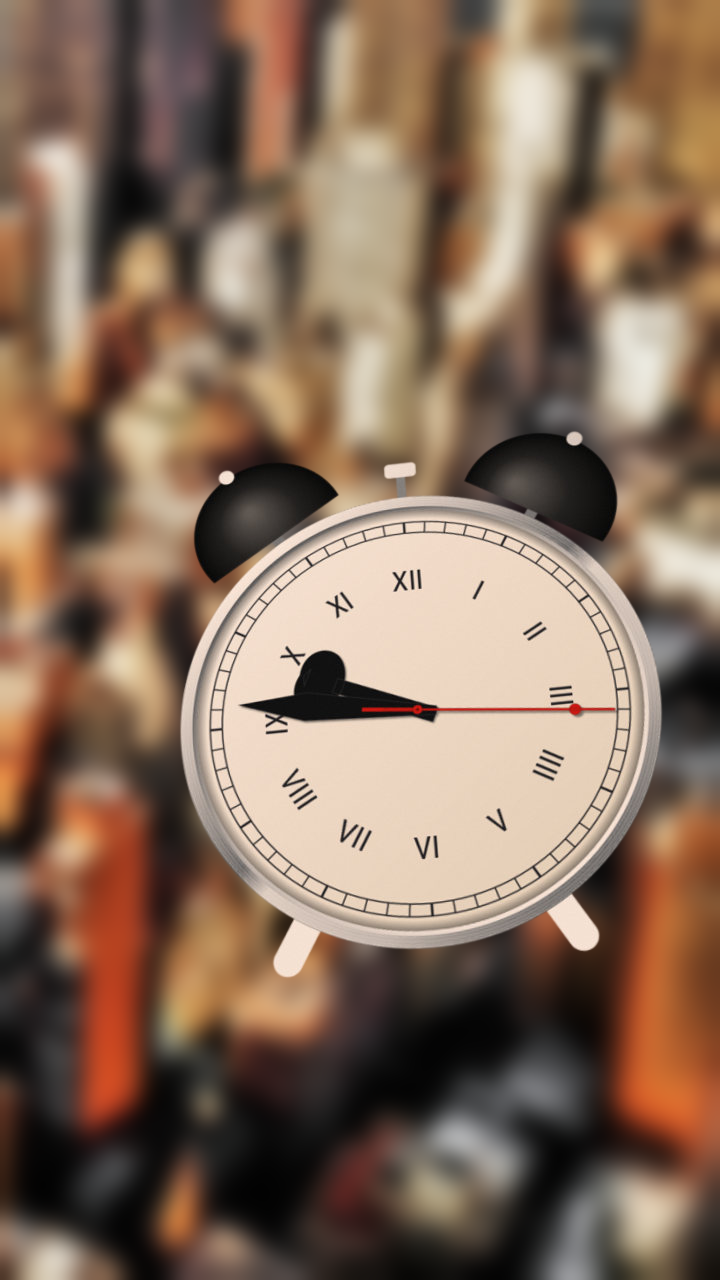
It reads 9:46:16
